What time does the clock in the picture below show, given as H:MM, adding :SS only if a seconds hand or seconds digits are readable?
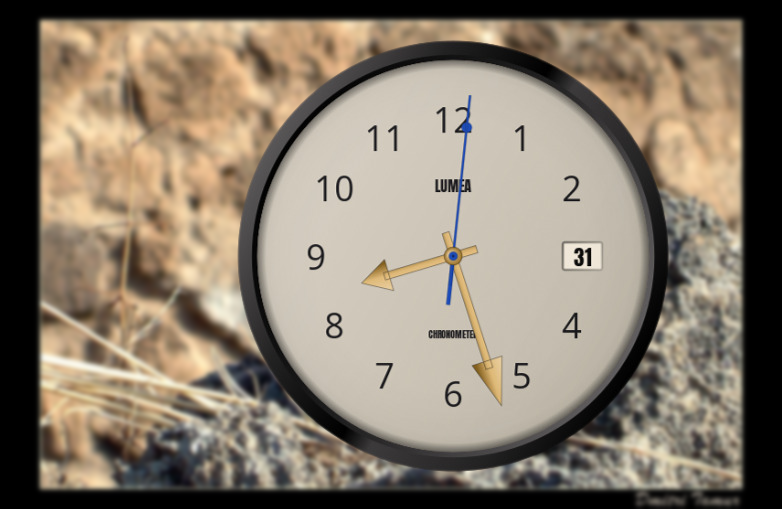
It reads 8:27:01
